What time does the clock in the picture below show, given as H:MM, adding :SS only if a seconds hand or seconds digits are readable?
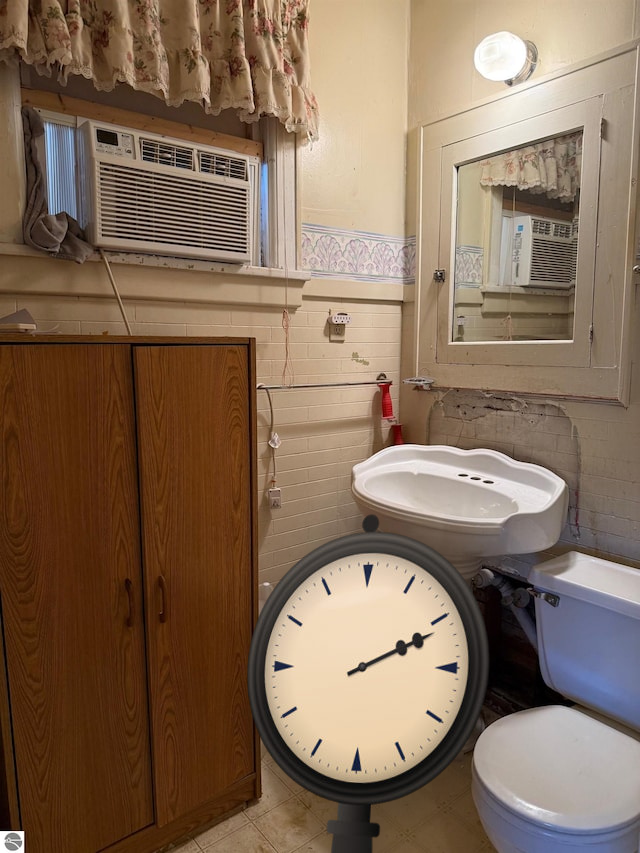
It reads 2:11
